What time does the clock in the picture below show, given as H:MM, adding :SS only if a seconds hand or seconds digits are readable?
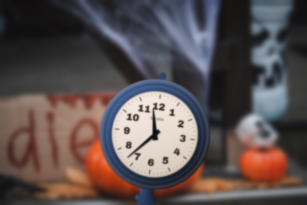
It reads 11:37
